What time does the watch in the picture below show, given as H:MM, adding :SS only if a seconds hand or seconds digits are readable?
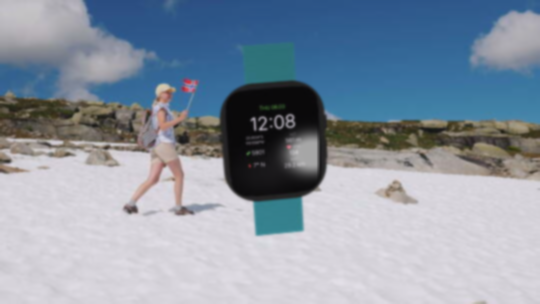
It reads 12:08
